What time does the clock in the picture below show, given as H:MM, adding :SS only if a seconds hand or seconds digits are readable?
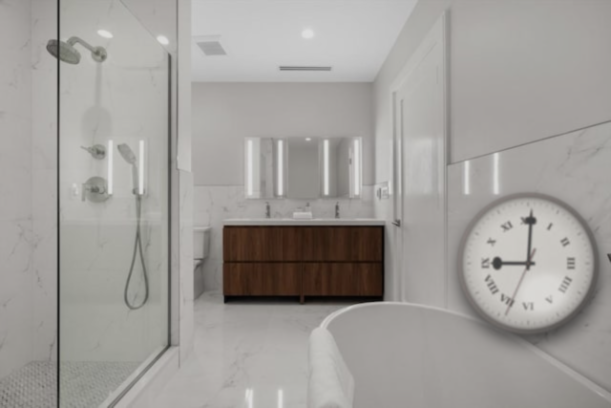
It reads 9:00:34
